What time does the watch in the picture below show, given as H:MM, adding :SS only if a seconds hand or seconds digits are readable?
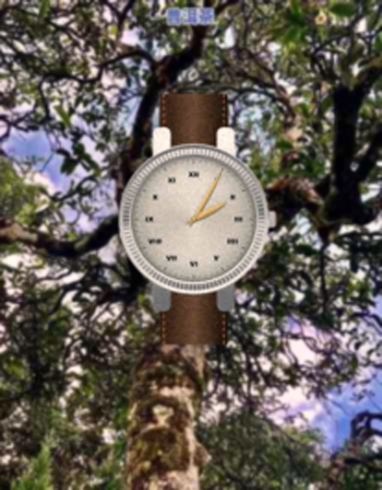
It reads 2:05
